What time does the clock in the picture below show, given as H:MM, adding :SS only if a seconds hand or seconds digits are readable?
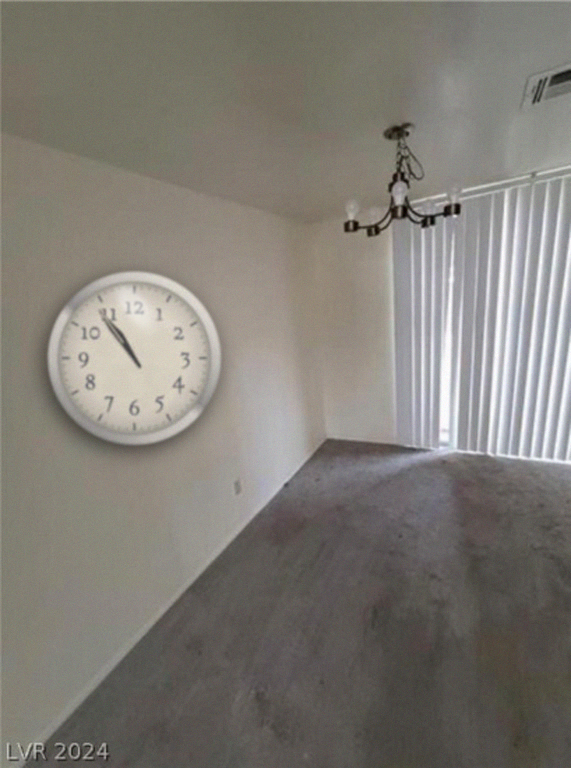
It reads 10:54
